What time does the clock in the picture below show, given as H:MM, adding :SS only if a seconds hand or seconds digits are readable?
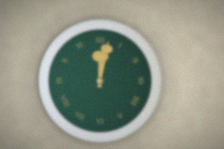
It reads 12:02
